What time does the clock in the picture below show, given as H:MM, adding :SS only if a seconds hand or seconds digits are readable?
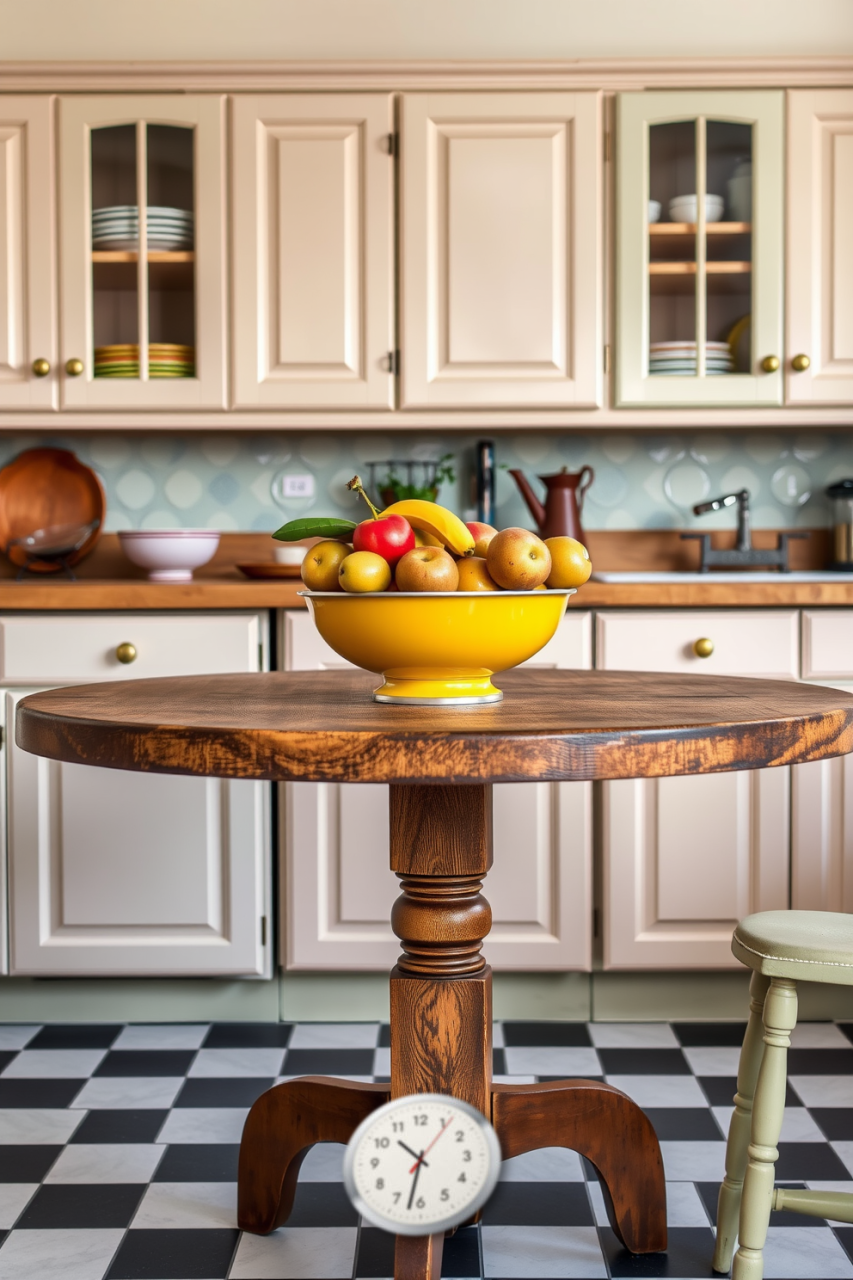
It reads 10:32:06
